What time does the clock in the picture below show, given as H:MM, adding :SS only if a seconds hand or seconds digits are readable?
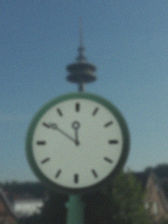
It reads 11:51
